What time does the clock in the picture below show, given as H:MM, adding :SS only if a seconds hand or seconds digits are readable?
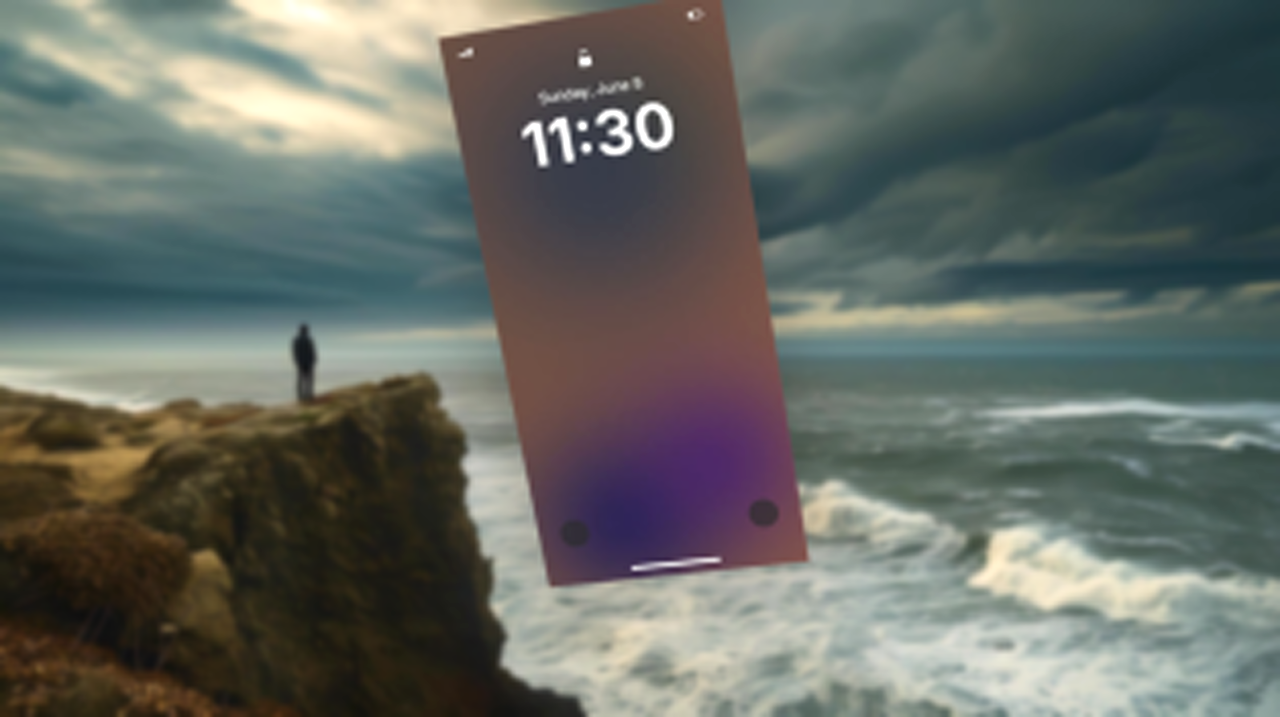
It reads 11:30
